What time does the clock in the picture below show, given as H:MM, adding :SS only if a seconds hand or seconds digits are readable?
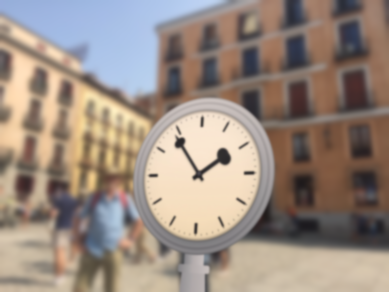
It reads 1:54
